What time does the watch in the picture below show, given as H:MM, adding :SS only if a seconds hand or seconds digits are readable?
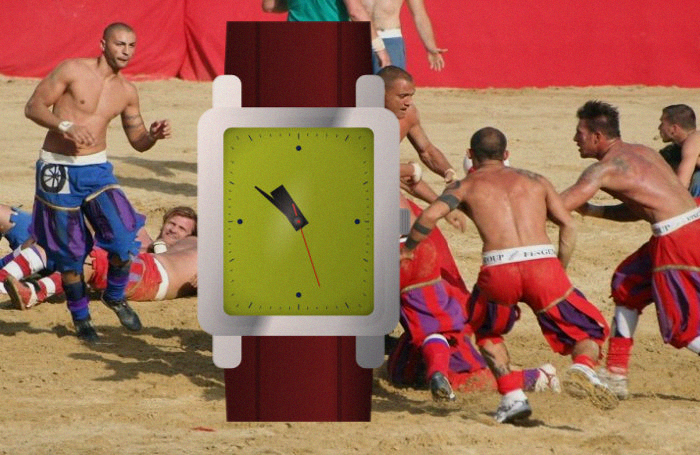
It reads 10:51:27
